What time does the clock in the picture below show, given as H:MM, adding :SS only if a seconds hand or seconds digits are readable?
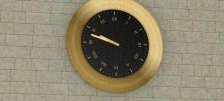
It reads 9:48
